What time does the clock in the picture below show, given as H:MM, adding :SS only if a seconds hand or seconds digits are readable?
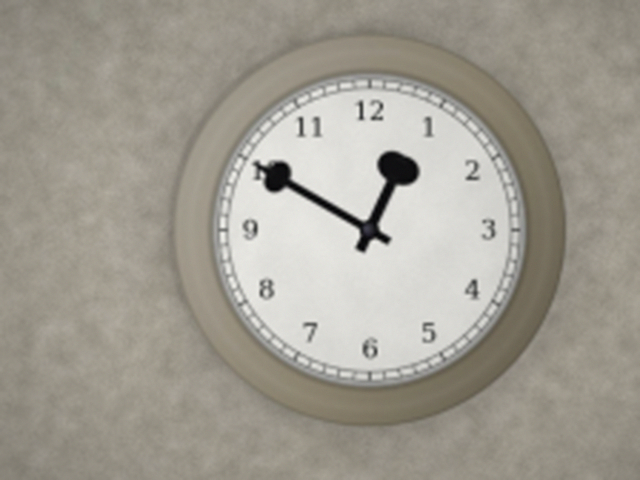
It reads 12:50
